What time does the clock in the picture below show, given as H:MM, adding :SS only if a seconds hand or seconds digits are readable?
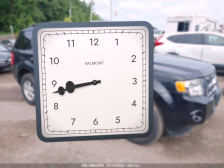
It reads 8:43
